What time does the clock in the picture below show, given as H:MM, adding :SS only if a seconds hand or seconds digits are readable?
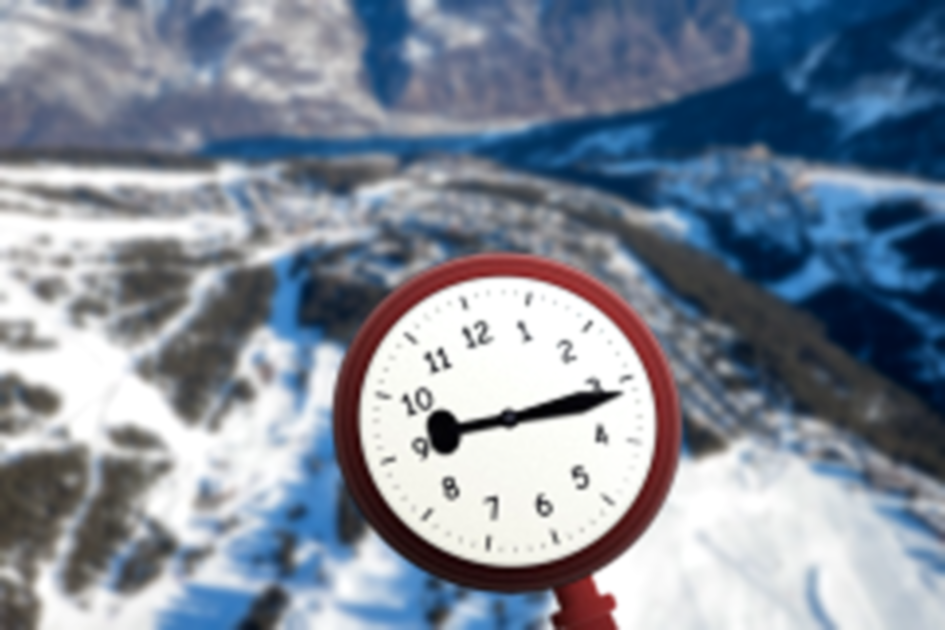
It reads 9:16
